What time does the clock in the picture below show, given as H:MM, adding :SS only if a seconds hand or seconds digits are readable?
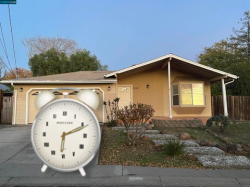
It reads 6:11
